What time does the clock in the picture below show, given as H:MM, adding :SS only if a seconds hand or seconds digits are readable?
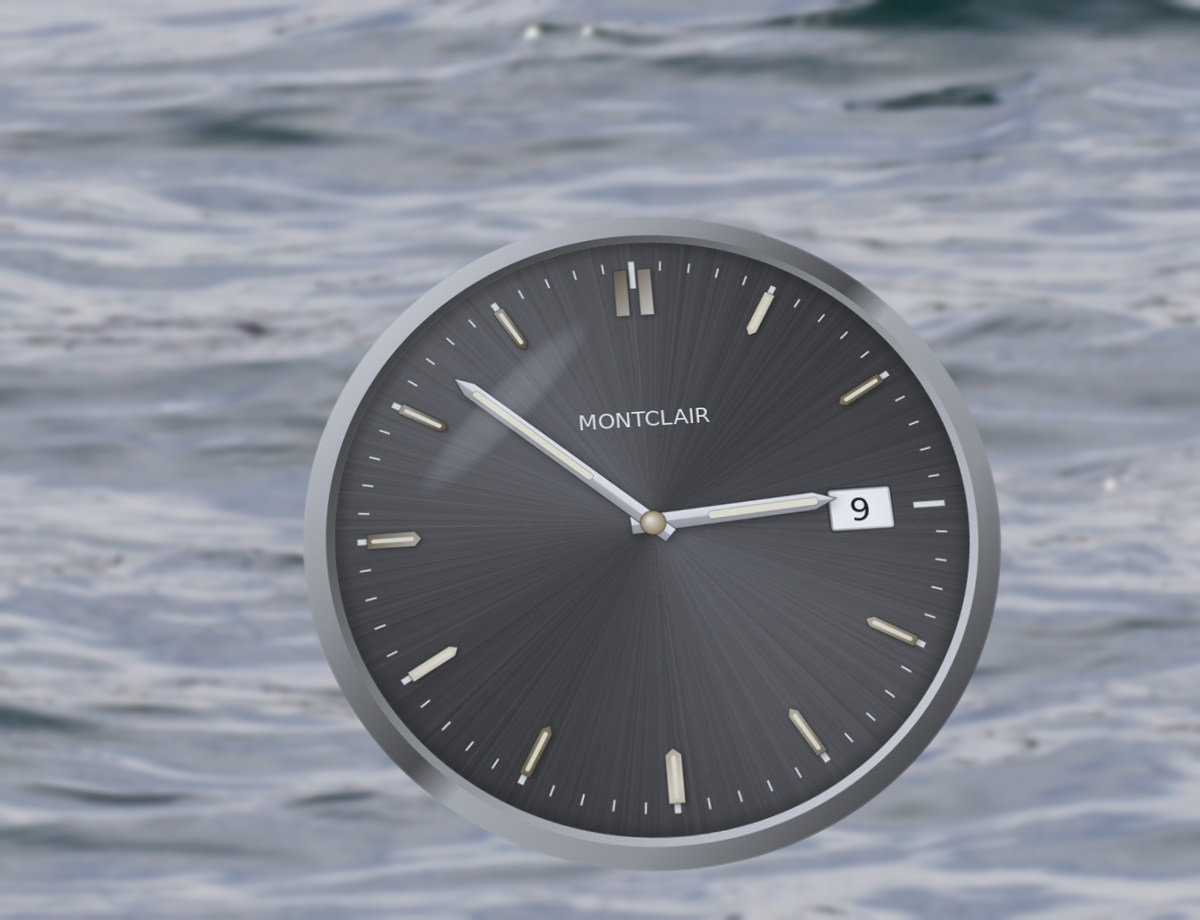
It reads 2:52
